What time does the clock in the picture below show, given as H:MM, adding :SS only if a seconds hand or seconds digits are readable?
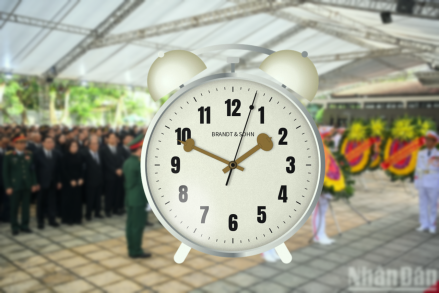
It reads 1:49:03
